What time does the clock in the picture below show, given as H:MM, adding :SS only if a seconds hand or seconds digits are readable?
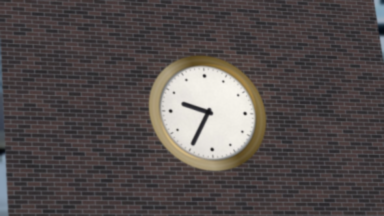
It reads 9:35
